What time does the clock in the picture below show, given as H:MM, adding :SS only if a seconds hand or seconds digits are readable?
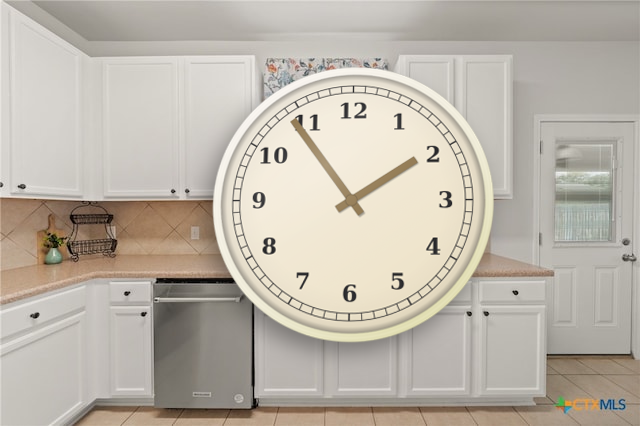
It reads 1:54
